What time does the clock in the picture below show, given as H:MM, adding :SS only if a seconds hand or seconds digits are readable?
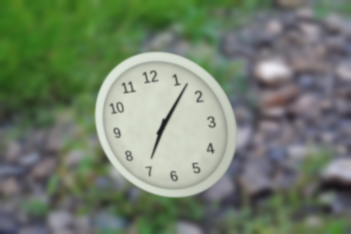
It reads 7:07
